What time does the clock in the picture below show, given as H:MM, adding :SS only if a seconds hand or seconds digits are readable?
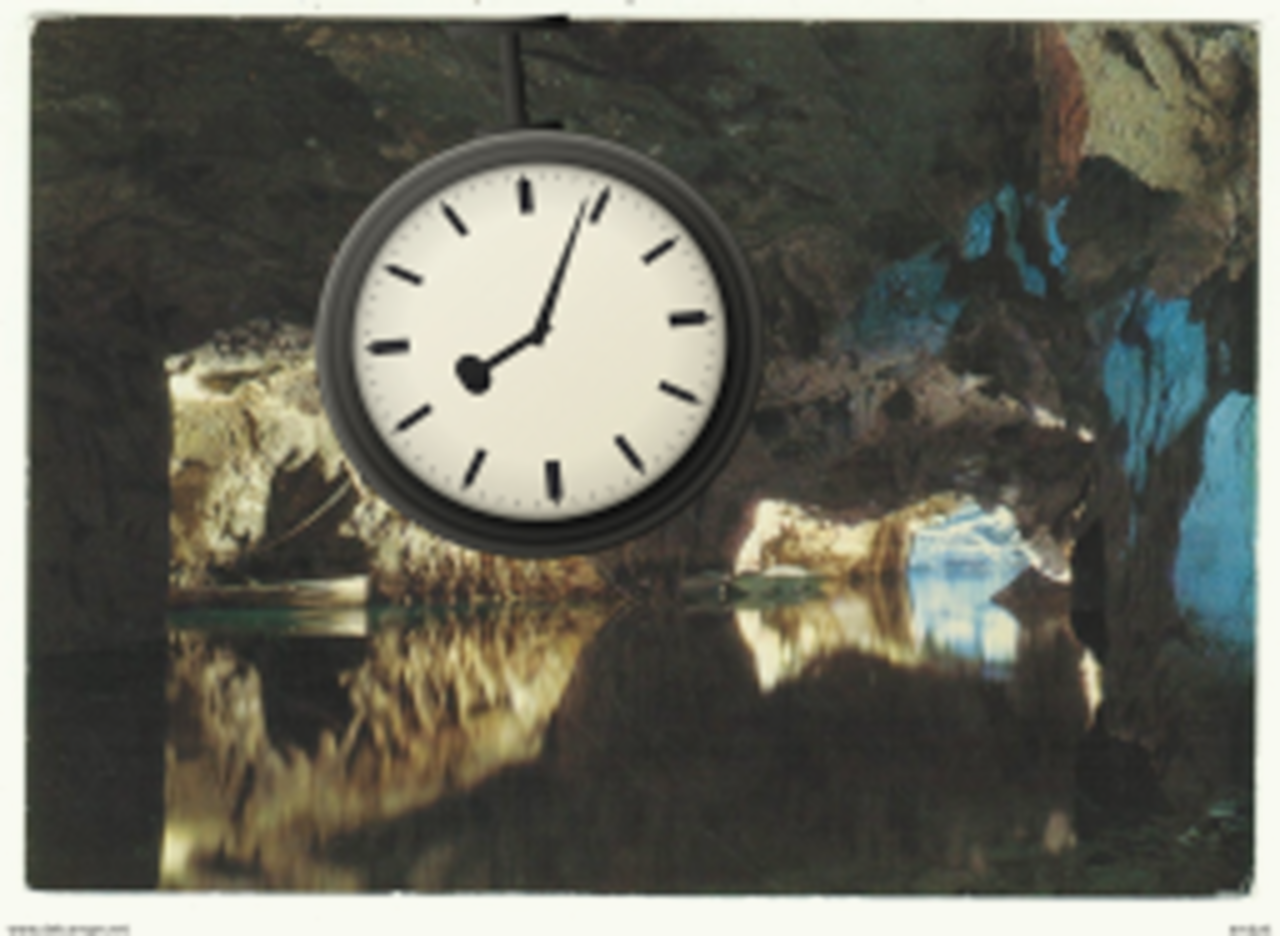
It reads 8:04
